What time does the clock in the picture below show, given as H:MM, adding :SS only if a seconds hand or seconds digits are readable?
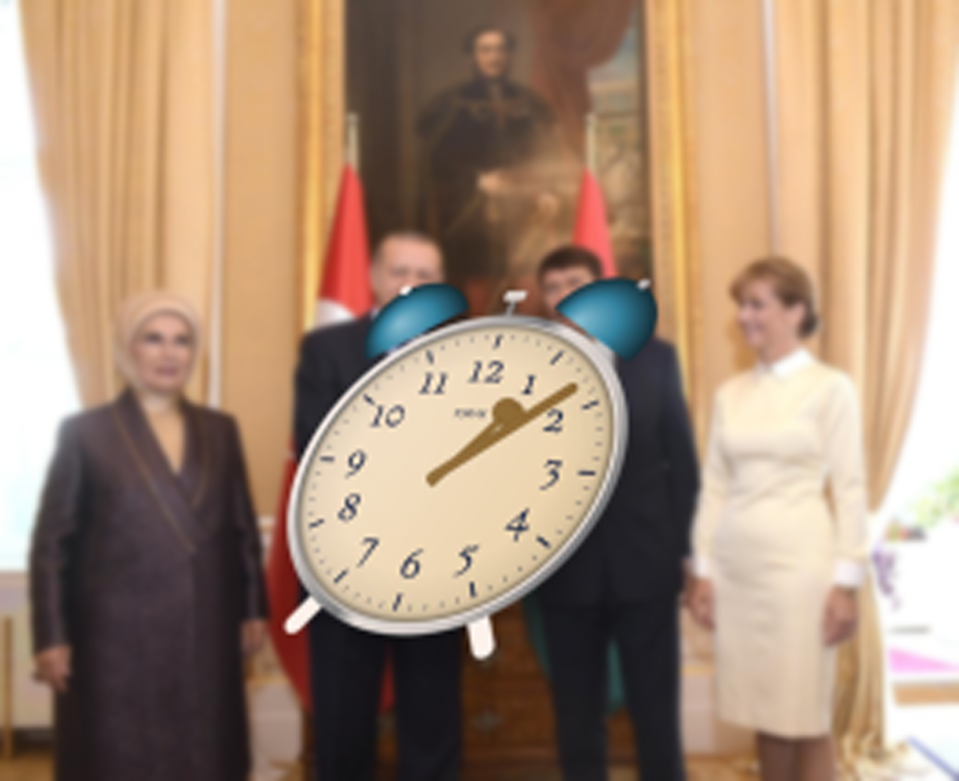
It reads 1:08
